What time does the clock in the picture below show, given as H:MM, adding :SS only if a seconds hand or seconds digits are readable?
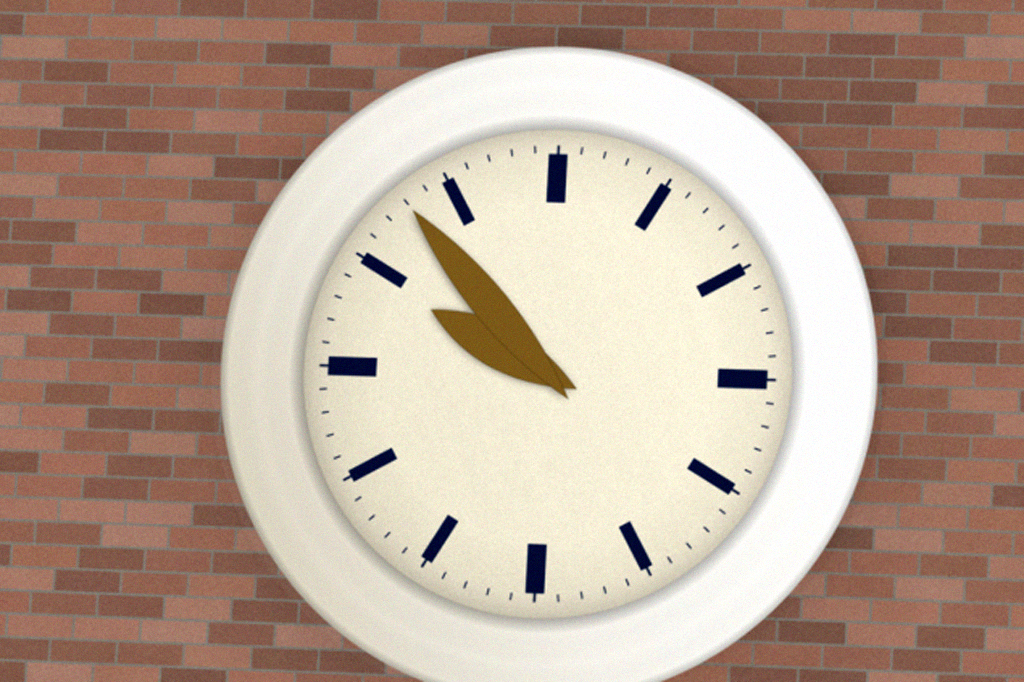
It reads 9:53
